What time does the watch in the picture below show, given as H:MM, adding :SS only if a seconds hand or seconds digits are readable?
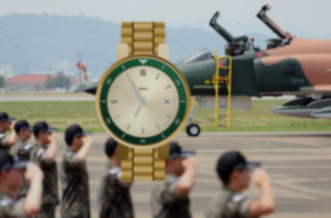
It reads 6:55
